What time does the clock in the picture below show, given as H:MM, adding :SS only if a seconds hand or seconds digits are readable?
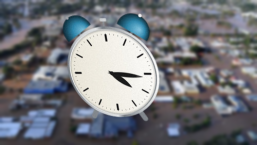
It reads 4:16
